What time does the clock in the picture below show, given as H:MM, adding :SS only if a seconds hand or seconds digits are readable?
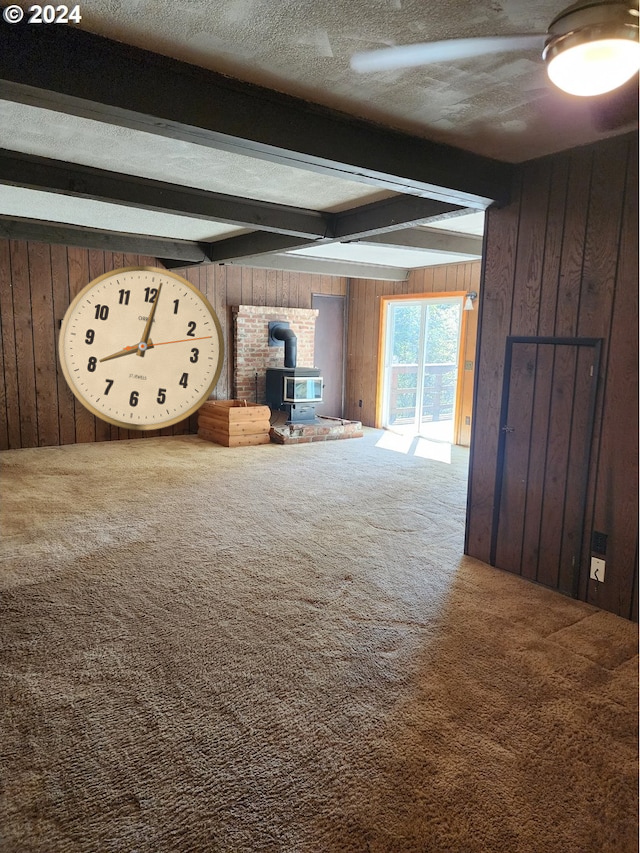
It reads 8:01:12
